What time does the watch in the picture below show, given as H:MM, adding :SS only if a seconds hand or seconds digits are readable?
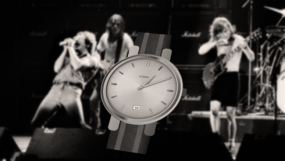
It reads 1:10
